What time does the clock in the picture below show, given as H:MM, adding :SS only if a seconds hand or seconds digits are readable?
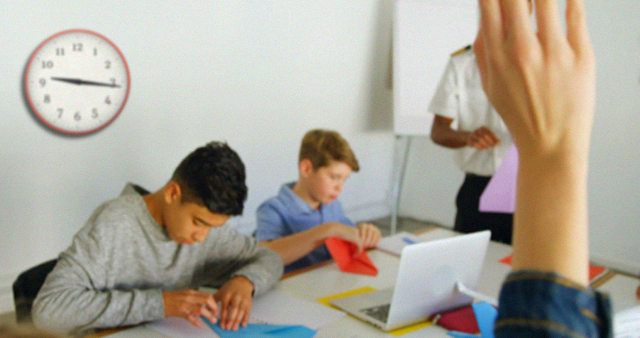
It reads 9:16
